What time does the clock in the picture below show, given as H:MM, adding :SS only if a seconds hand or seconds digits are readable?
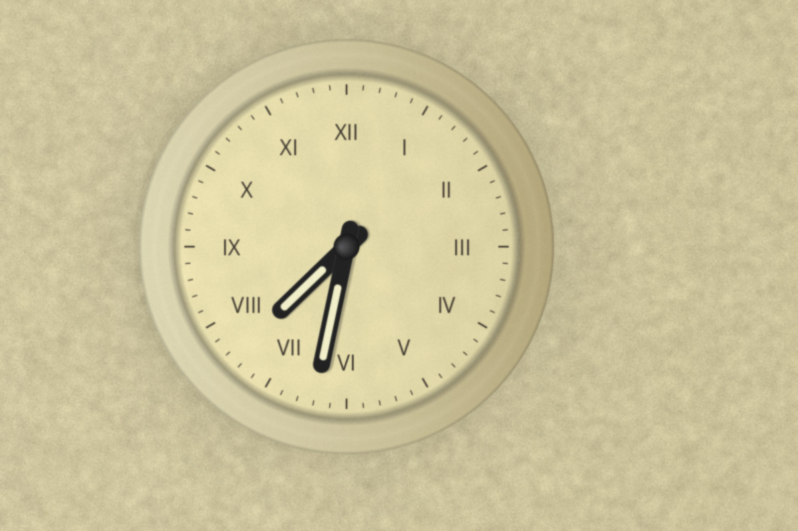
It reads 7:32
